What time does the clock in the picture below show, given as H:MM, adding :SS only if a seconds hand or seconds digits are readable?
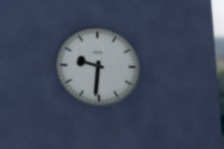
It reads 9:31
